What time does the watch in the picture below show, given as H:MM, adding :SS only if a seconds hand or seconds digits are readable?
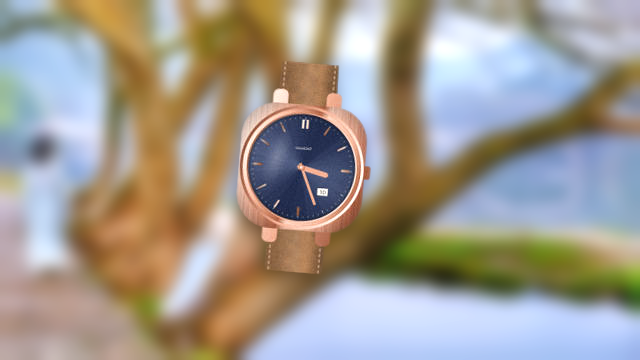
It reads 3:26
